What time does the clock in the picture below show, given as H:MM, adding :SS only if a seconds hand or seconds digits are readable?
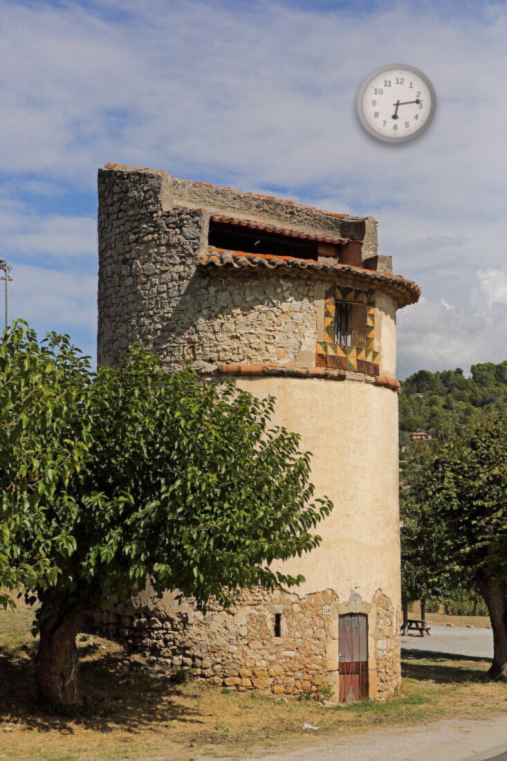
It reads 6:13
